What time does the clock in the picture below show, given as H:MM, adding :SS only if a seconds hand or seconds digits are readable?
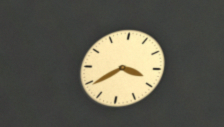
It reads 3:39
